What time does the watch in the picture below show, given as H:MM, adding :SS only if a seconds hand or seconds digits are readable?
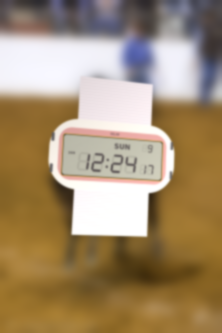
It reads 12:24
